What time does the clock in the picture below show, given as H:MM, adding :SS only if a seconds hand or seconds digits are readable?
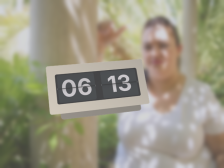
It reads 6:13
